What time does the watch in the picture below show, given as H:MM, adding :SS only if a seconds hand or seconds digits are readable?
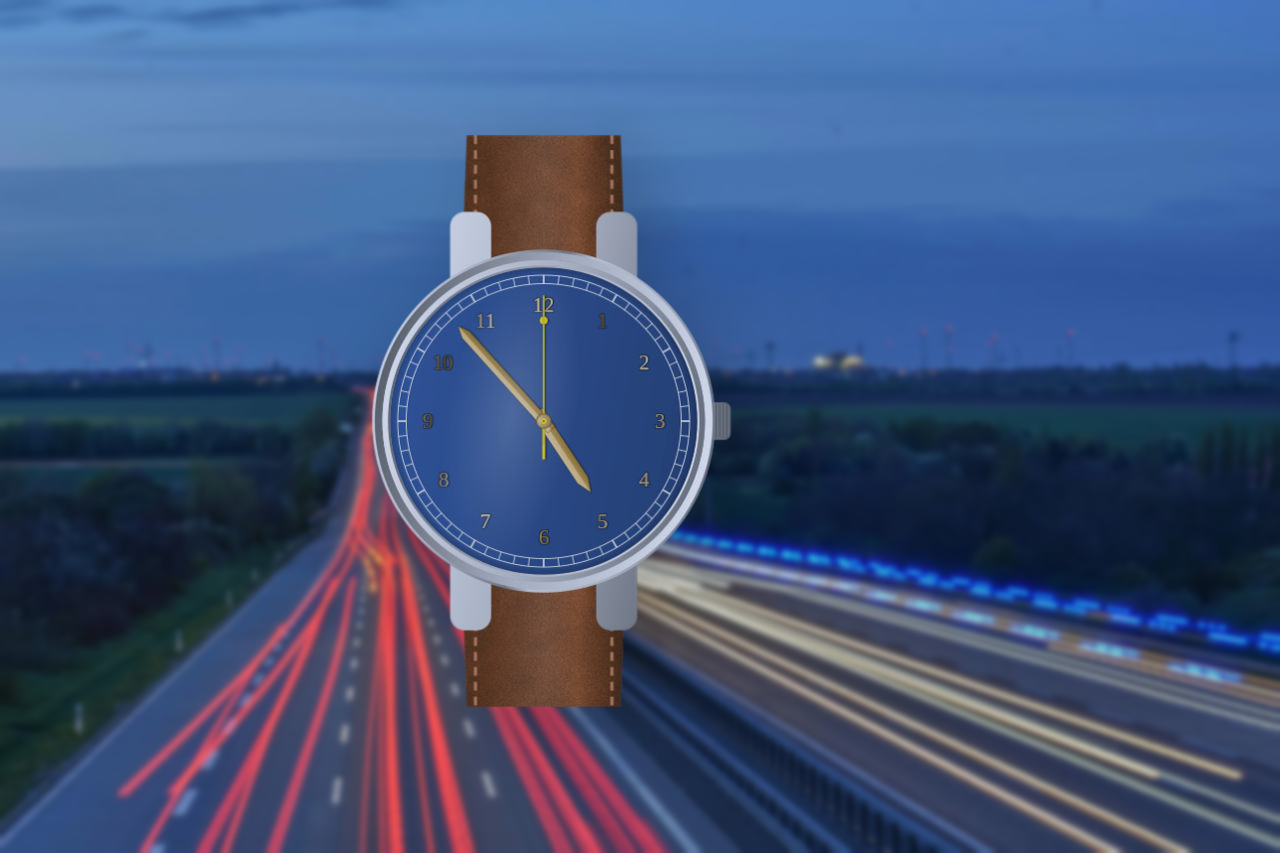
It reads 4:53:00
